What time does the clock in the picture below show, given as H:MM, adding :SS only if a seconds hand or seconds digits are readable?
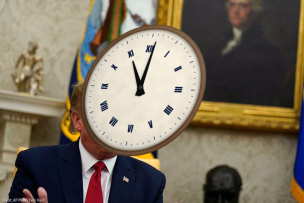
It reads 11:01
